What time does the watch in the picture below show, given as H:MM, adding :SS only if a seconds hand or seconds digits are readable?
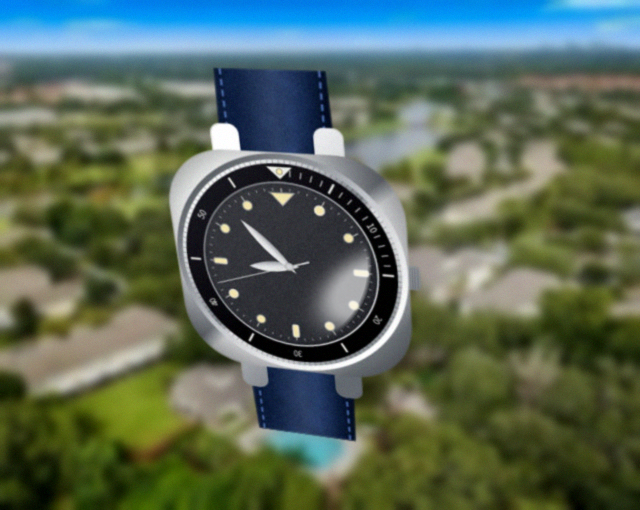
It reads 8:52:42
